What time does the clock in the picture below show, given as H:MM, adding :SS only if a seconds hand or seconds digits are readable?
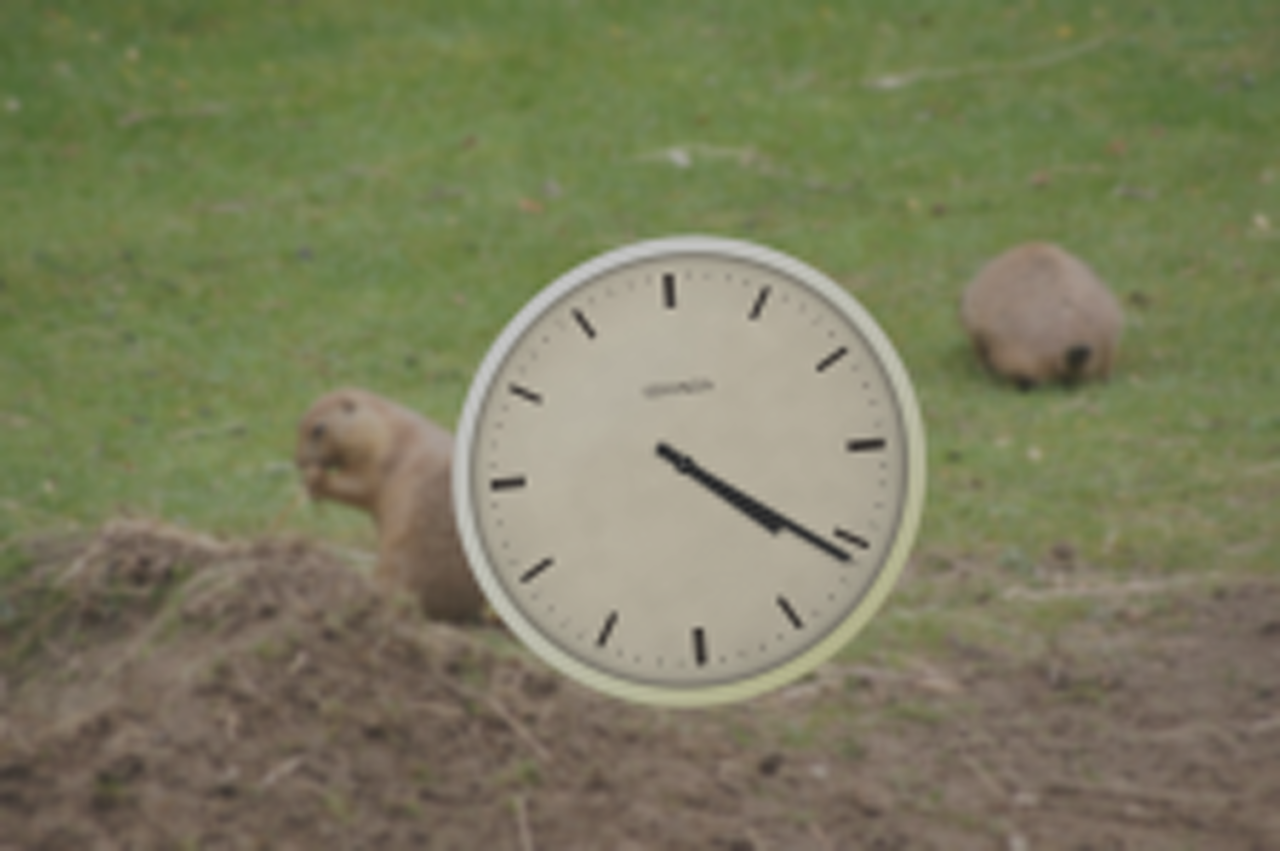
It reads 4:21
